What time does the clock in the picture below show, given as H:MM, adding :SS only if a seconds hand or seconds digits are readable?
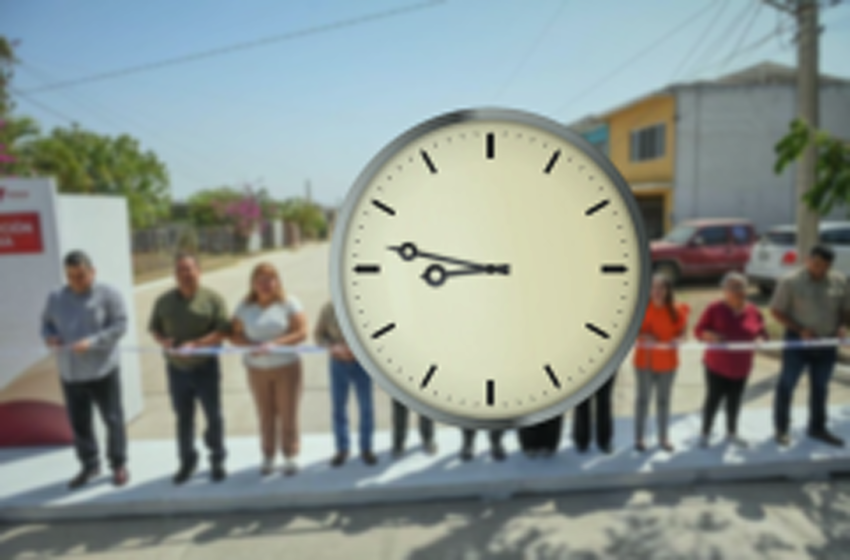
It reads 8:47
